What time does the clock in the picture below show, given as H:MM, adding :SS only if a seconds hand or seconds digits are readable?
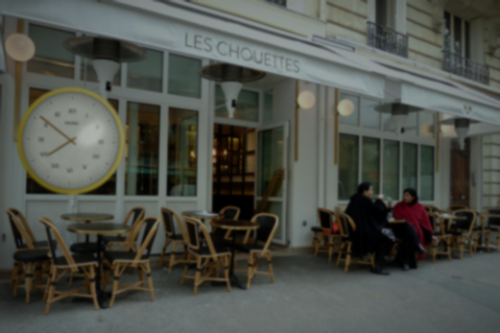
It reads 7:51
